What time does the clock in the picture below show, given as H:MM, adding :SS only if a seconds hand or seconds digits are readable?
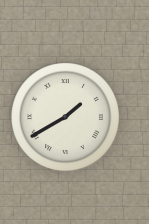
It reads 1:40
